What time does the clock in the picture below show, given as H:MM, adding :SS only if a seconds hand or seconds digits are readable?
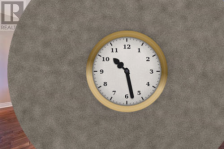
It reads 10:28
